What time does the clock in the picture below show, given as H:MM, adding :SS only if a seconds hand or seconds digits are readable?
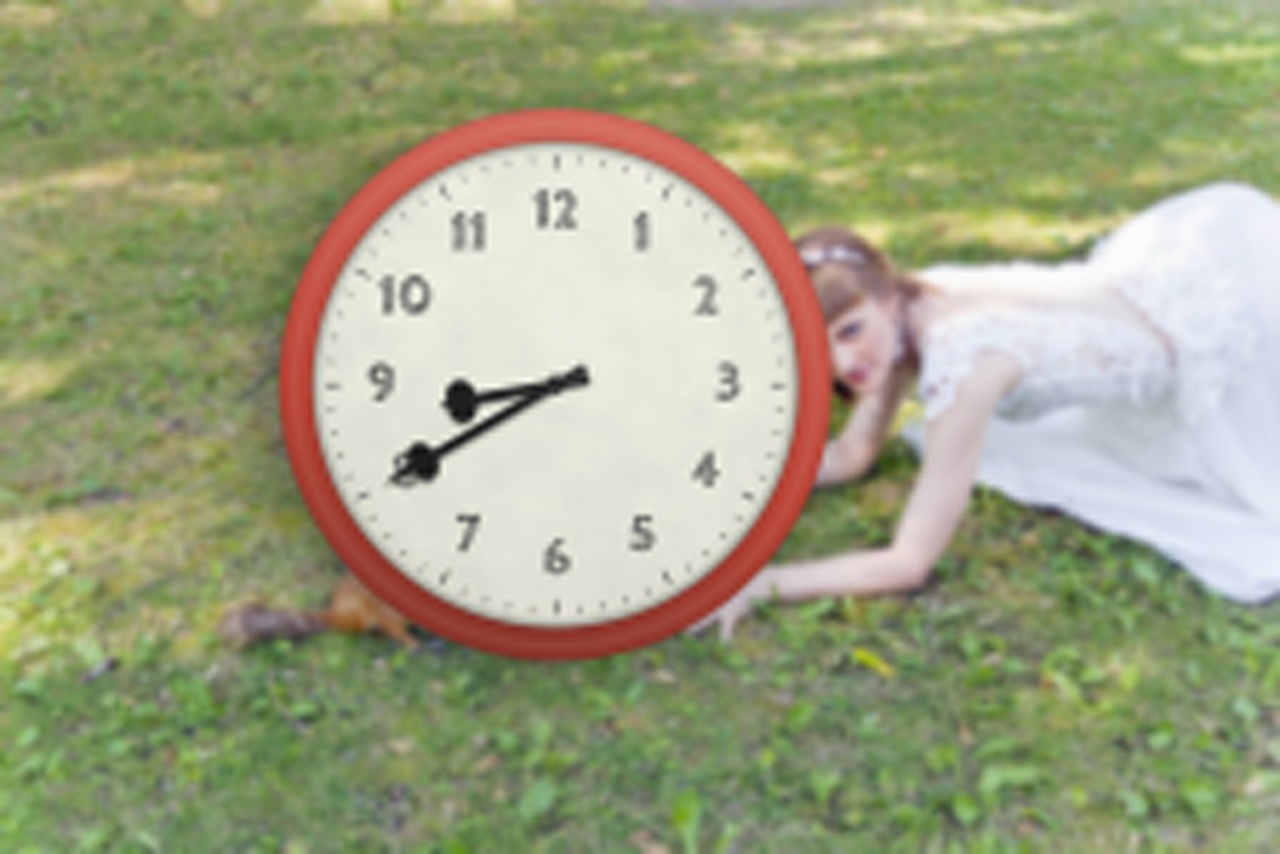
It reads 8:40
